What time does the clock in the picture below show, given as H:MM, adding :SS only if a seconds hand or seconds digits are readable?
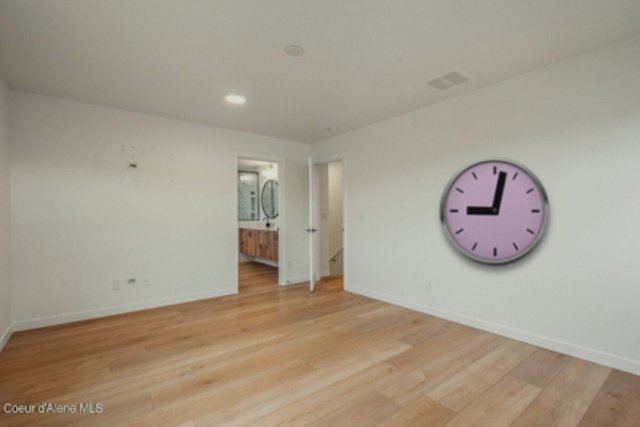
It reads 9:02
